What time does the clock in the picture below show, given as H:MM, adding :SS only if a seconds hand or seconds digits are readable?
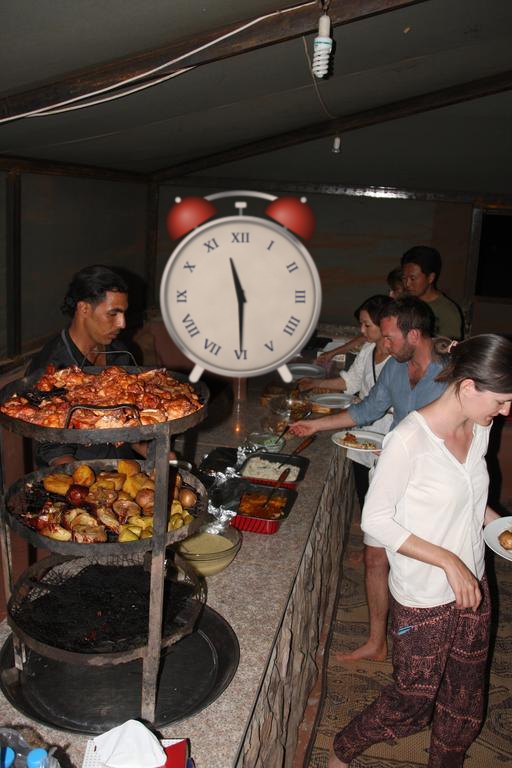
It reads 11:30
